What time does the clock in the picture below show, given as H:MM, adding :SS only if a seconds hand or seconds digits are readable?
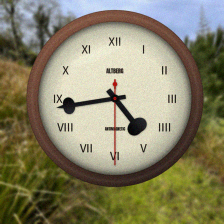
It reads 4:43:30
